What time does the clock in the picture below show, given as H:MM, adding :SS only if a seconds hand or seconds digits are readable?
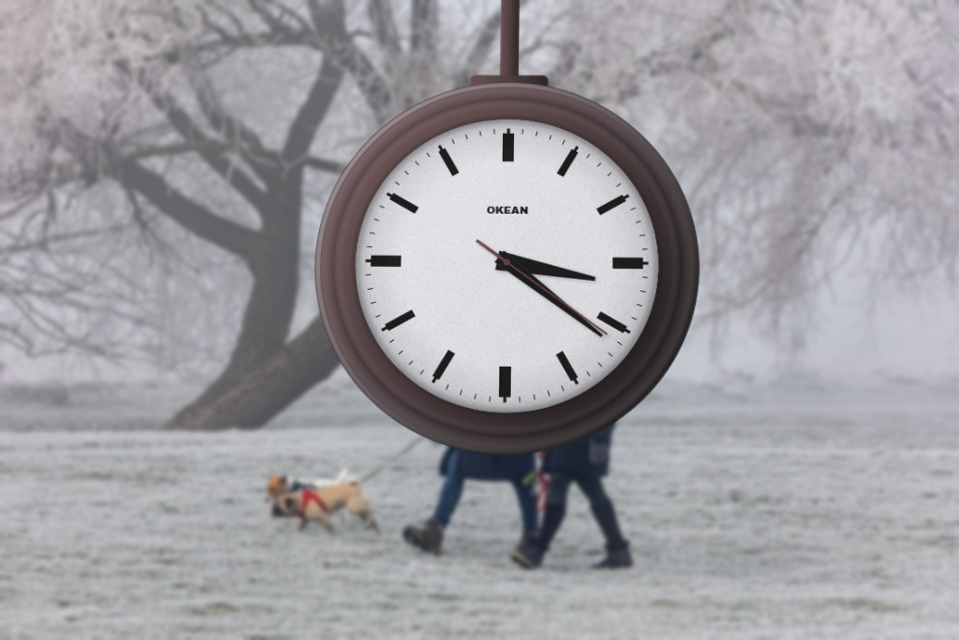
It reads 3:21:21
